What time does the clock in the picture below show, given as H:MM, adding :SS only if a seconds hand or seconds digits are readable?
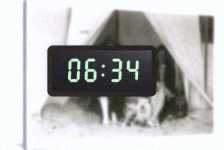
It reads 6:34
